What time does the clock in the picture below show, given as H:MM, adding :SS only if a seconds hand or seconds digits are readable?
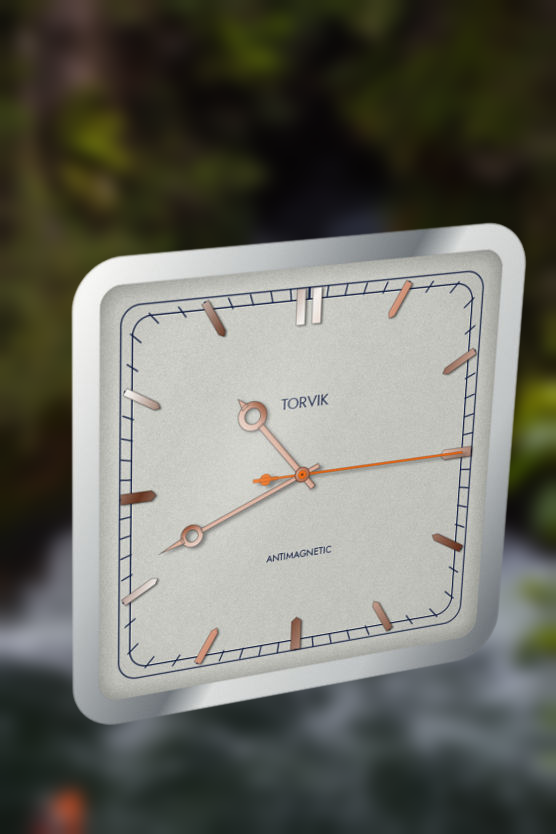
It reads 10:41:15
